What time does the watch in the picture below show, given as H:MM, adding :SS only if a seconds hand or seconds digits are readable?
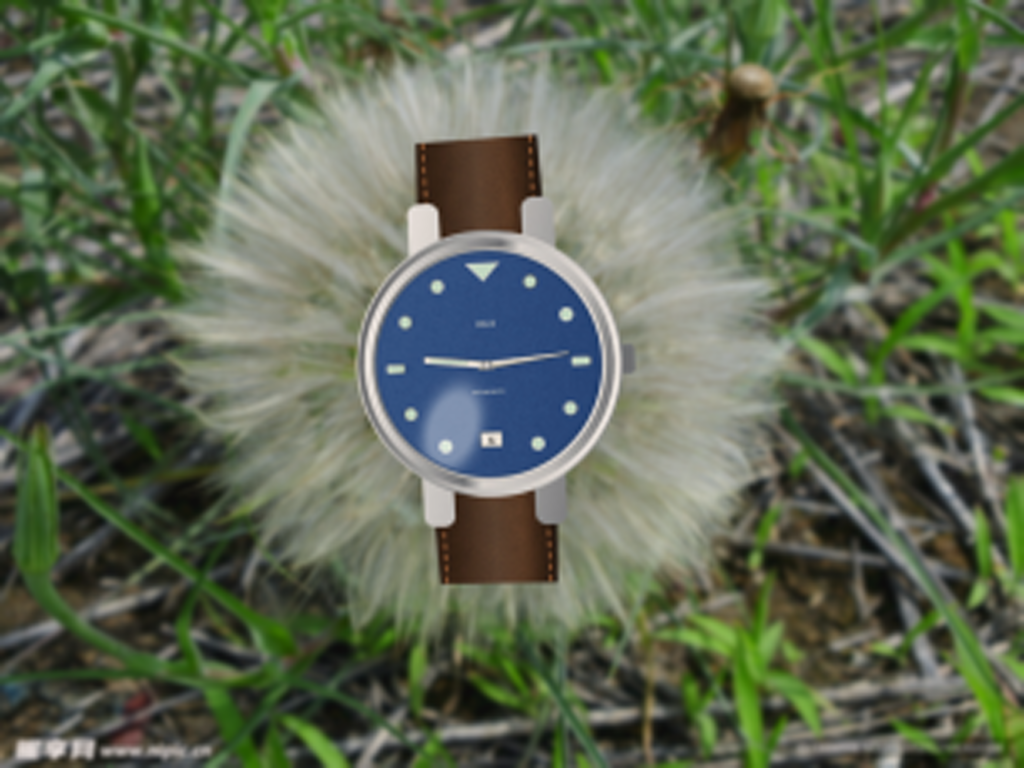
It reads 9:14
